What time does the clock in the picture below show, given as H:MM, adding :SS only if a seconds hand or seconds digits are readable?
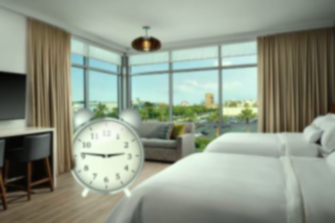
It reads 2:46
